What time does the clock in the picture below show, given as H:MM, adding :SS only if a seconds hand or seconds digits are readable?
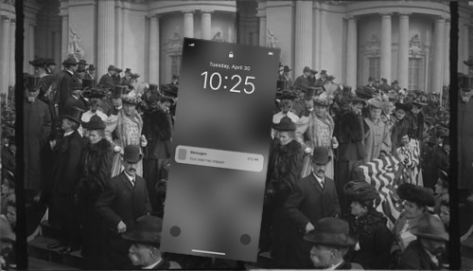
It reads 10:25
